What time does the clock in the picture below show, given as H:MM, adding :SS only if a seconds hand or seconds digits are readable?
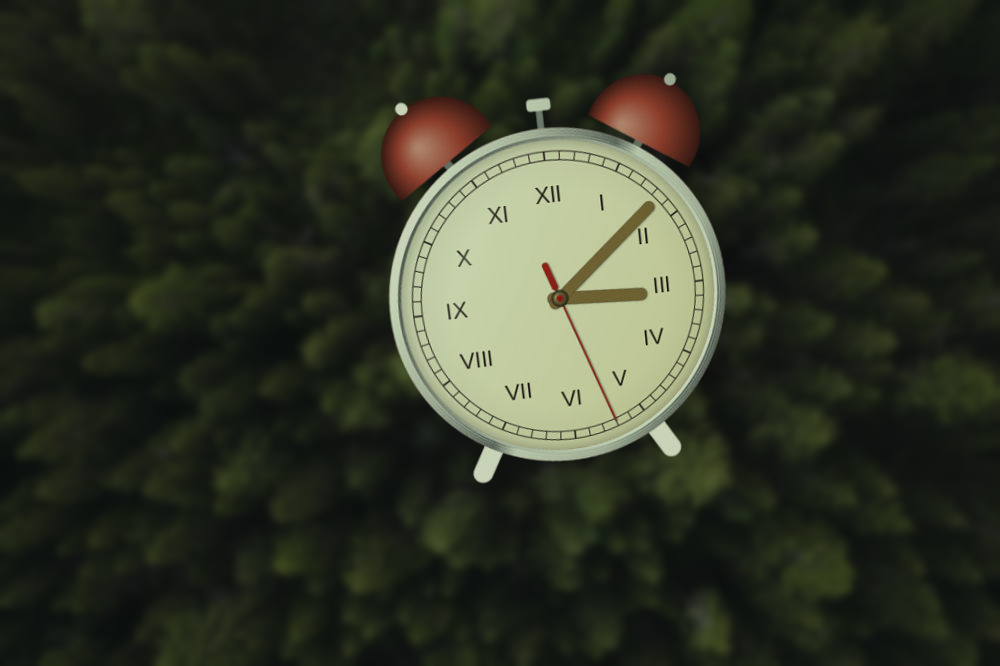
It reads 3:08:27
